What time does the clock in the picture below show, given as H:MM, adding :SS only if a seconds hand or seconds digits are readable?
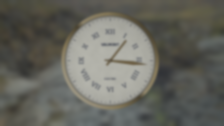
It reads 1:16
